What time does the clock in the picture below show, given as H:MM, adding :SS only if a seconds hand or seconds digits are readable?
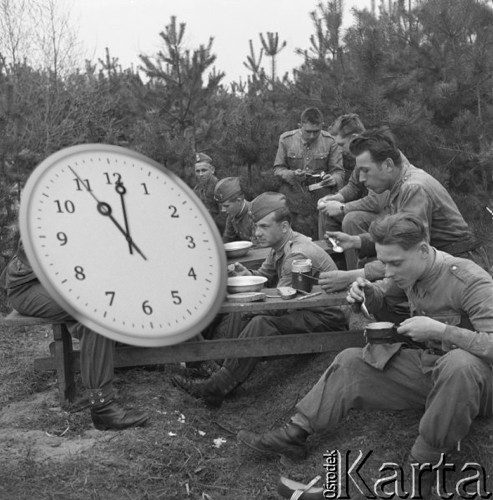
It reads 11:00:55
